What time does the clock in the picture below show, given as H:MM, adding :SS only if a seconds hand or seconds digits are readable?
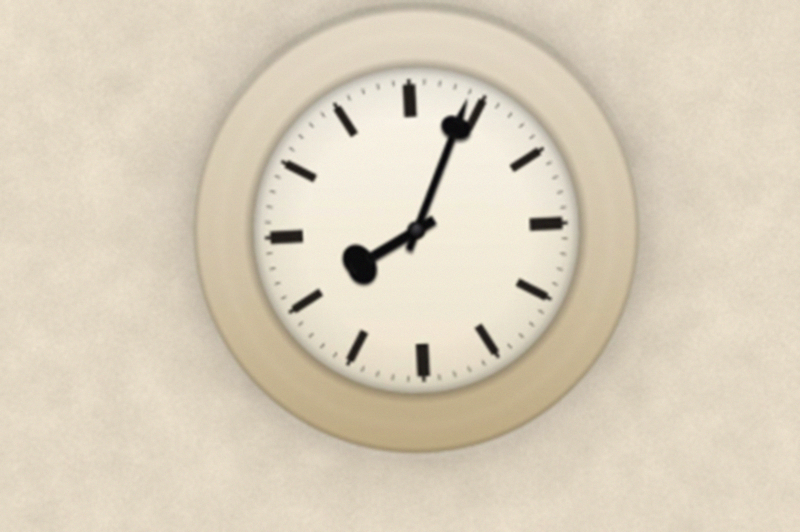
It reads 8:04
